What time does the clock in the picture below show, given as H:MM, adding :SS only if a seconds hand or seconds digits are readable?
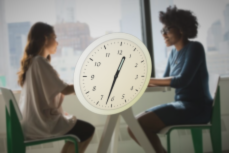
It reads 12:32
